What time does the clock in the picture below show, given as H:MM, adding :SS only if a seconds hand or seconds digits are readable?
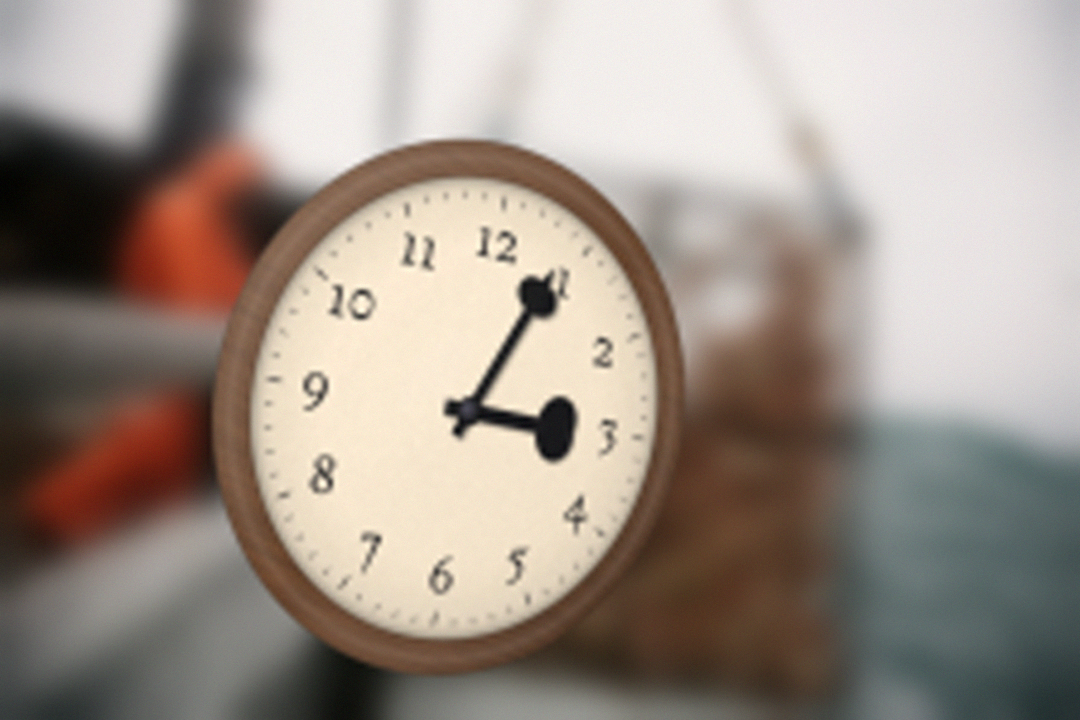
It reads 3:04
